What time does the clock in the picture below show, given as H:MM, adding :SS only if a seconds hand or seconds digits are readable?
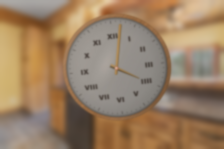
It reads 4:02
